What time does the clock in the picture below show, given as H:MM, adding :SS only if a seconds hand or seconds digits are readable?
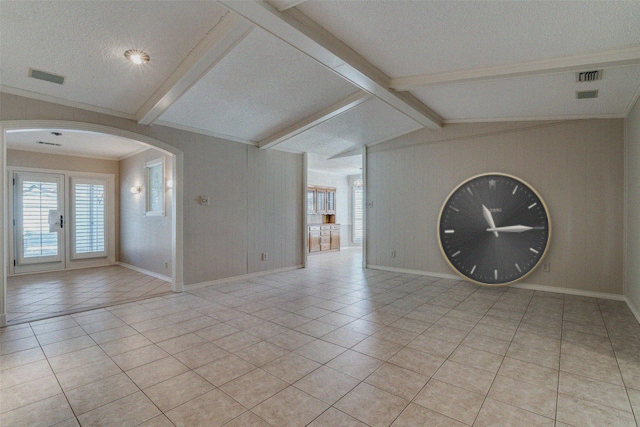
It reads 11:15
